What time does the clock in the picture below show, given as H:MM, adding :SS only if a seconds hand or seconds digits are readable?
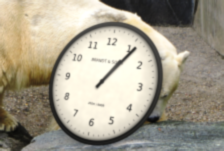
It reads 1:06
